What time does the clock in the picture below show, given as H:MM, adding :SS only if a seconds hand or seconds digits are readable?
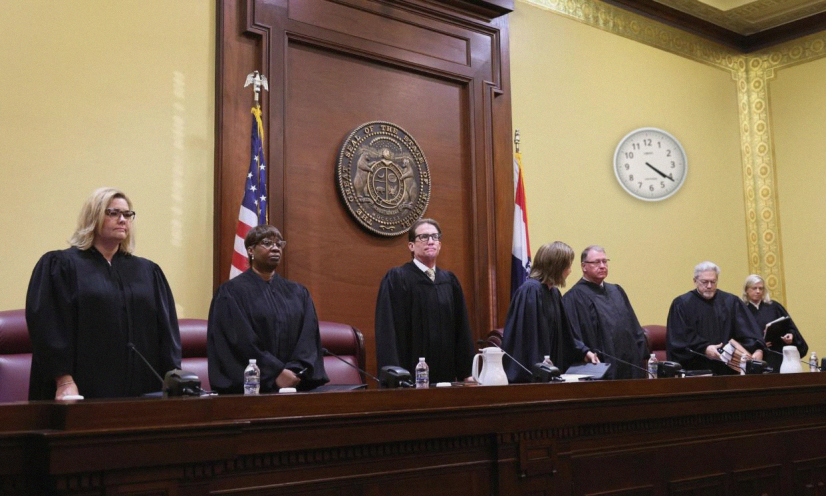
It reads 4:21
